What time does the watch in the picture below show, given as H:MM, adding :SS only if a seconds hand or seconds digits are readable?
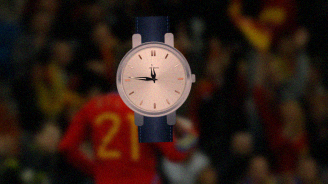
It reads 11:46
